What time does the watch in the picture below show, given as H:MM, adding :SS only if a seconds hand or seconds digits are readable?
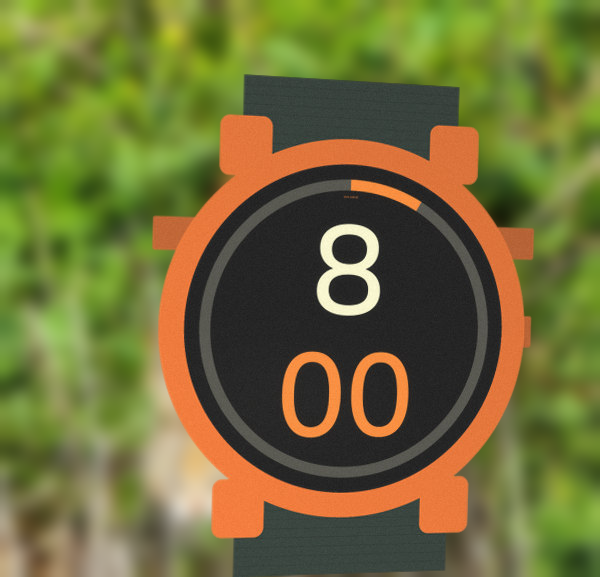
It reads 8:00
